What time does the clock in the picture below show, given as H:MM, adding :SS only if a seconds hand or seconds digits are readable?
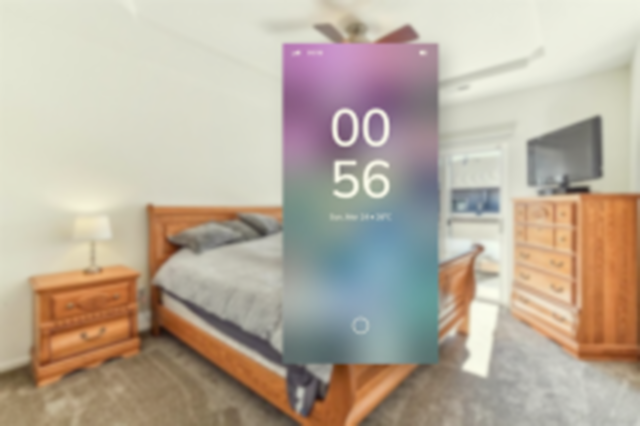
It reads 0:56
